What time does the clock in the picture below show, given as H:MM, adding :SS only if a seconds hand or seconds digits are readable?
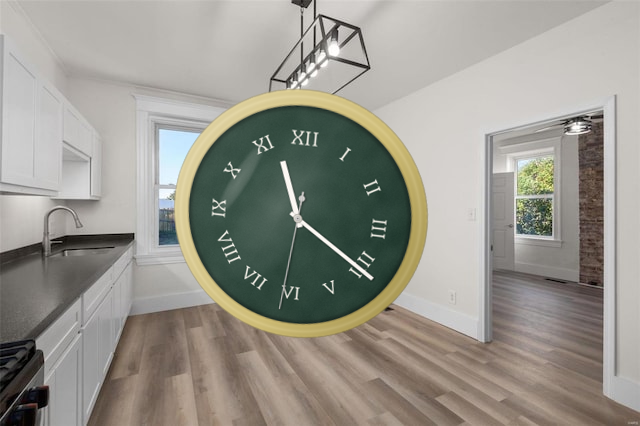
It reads 11:20:31
